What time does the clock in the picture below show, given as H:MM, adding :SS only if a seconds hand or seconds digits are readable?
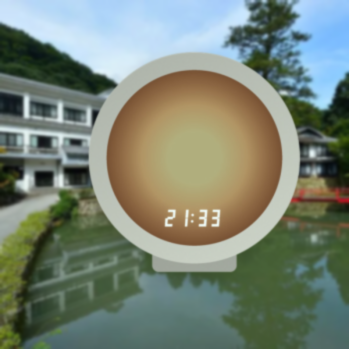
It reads 21:33
